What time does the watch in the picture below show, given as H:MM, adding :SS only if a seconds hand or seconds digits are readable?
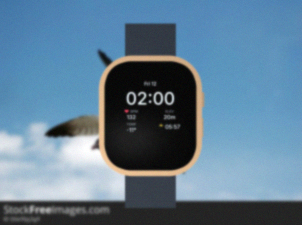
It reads 2:00
